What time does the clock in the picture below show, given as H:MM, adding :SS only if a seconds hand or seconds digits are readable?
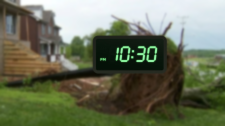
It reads 10:30
